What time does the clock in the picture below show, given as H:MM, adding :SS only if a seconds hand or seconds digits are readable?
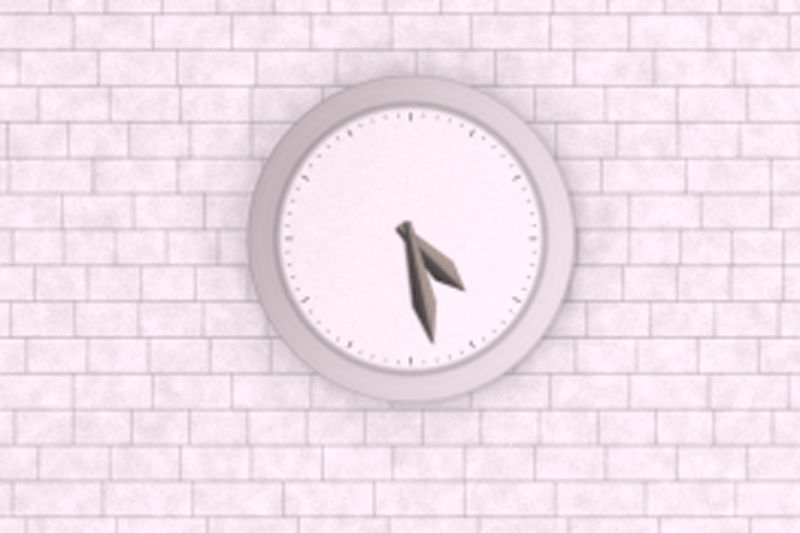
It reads 4:28
